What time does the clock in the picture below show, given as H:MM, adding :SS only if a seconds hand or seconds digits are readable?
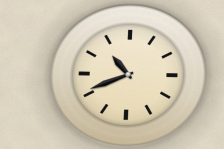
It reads 10:41
